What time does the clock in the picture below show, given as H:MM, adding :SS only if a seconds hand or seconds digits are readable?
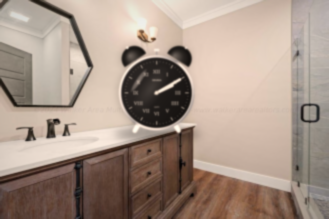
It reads 2:10
